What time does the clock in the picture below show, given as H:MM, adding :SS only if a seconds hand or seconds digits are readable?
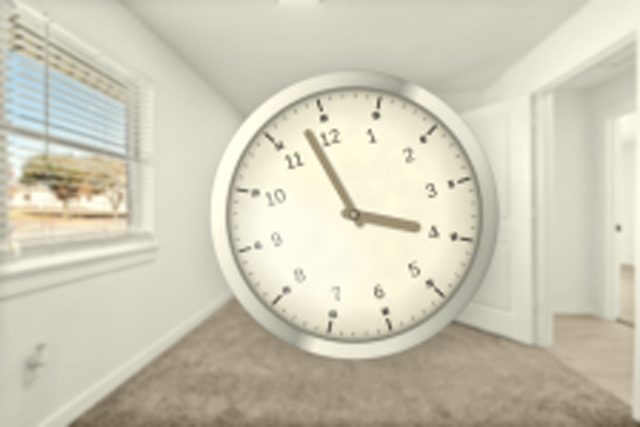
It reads 3:58
